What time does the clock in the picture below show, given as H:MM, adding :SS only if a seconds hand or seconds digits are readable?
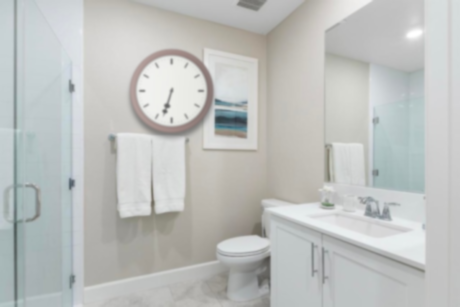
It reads 6:33
